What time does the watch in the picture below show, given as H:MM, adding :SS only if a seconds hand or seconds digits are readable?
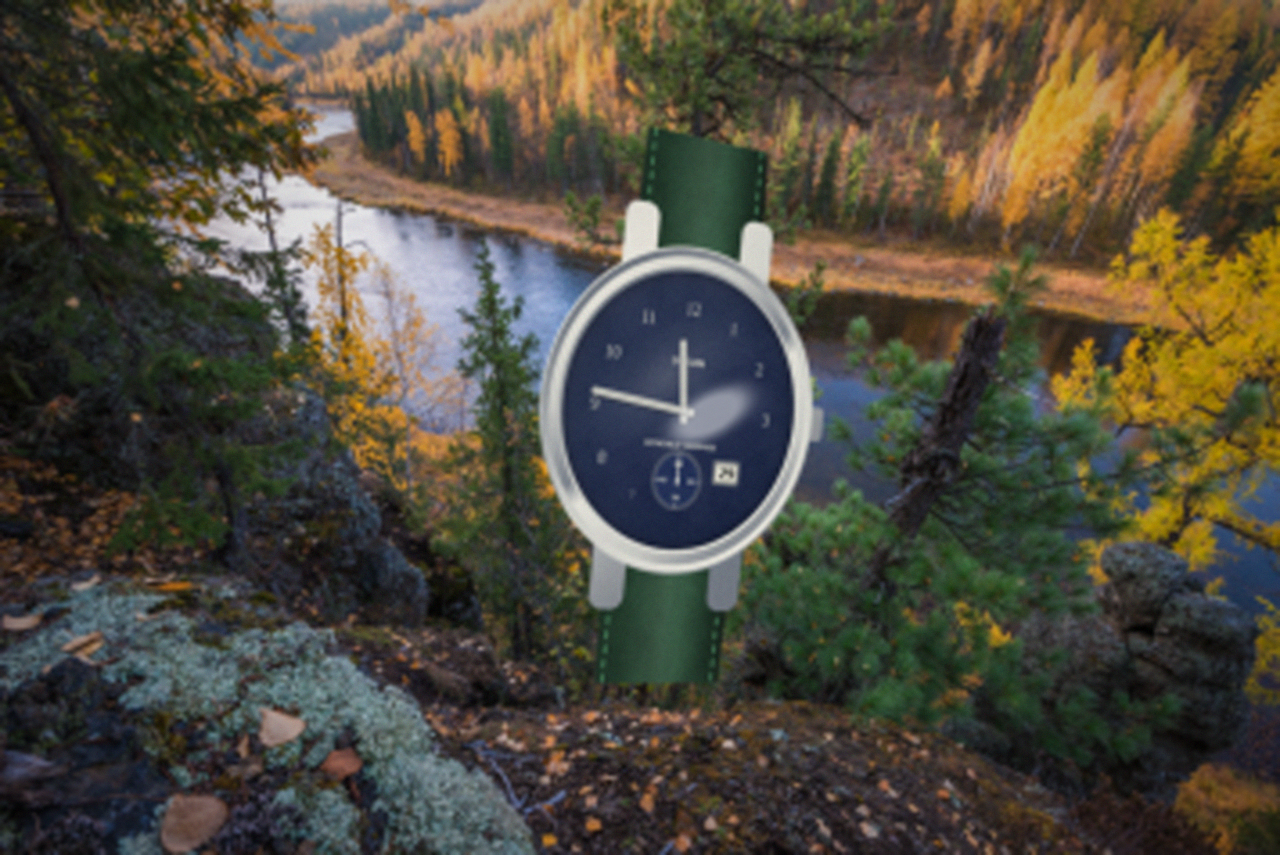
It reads 11:46
